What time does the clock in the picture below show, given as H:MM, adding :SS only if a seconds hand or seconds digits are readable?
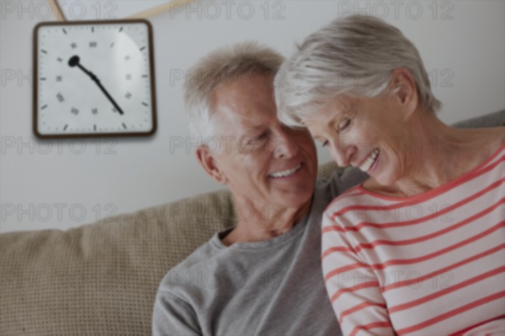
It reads 10:24
